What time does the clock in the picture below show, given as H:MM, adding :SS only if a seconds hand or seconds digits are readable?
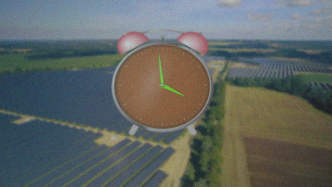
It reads 3:59
